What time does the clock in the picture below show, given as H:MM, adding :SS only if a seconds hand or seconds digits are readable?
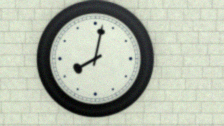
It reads 8:02
